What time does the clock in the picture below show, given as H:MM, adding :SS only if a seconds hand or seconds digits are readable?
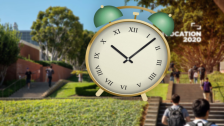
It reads 10:07
